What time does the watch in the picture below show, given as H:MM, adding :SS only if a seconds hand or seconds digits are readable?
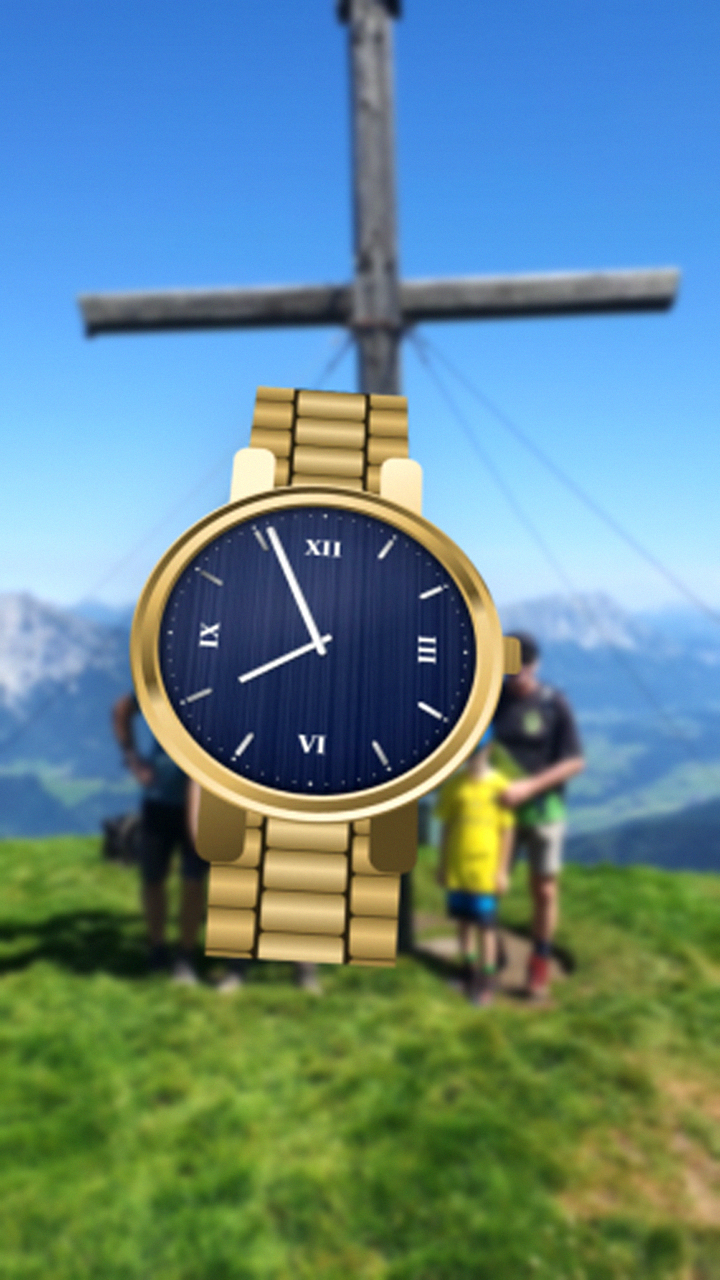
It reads 7:56
